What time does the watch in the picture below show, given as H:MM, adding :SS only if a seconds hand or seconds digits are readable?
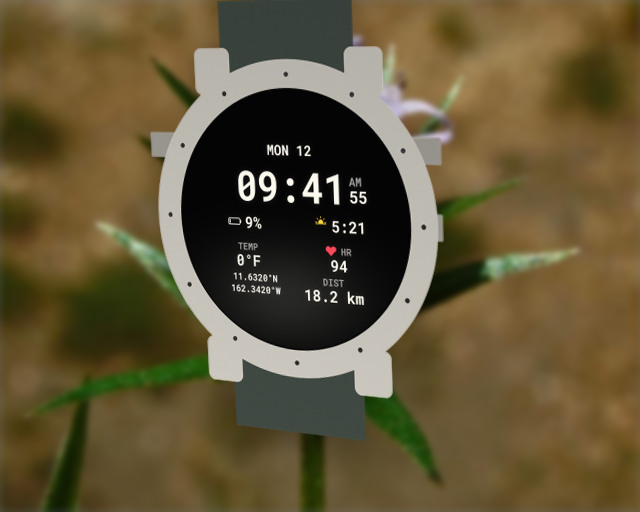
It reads 9:41:55
